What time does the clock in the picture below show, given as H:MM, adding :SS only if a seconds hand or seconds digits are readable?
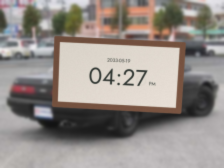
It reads 4:27
